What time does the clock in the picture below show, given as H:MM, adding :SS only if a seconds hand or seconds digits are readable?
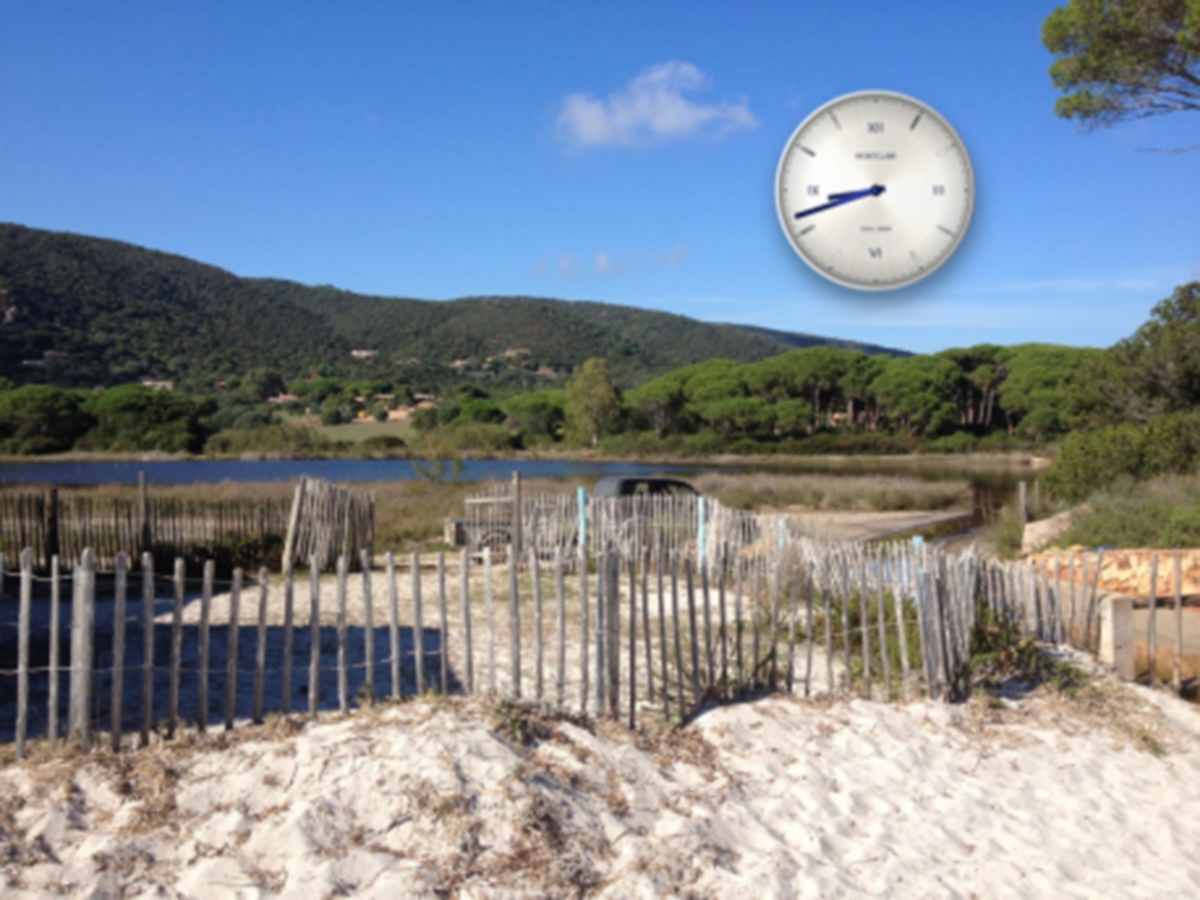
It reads 8:42
